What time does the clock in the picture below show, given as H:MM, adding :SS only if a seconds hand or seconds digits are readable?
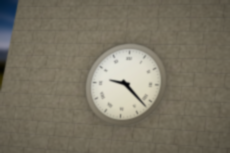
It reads 9:22
